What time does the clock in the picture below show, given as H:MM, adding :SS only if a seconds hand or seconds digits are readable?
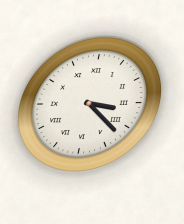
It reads 3:22
